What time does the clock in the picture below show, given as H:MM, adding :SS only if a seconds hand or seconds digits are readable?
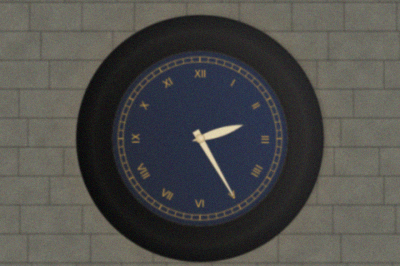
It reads 2:25
